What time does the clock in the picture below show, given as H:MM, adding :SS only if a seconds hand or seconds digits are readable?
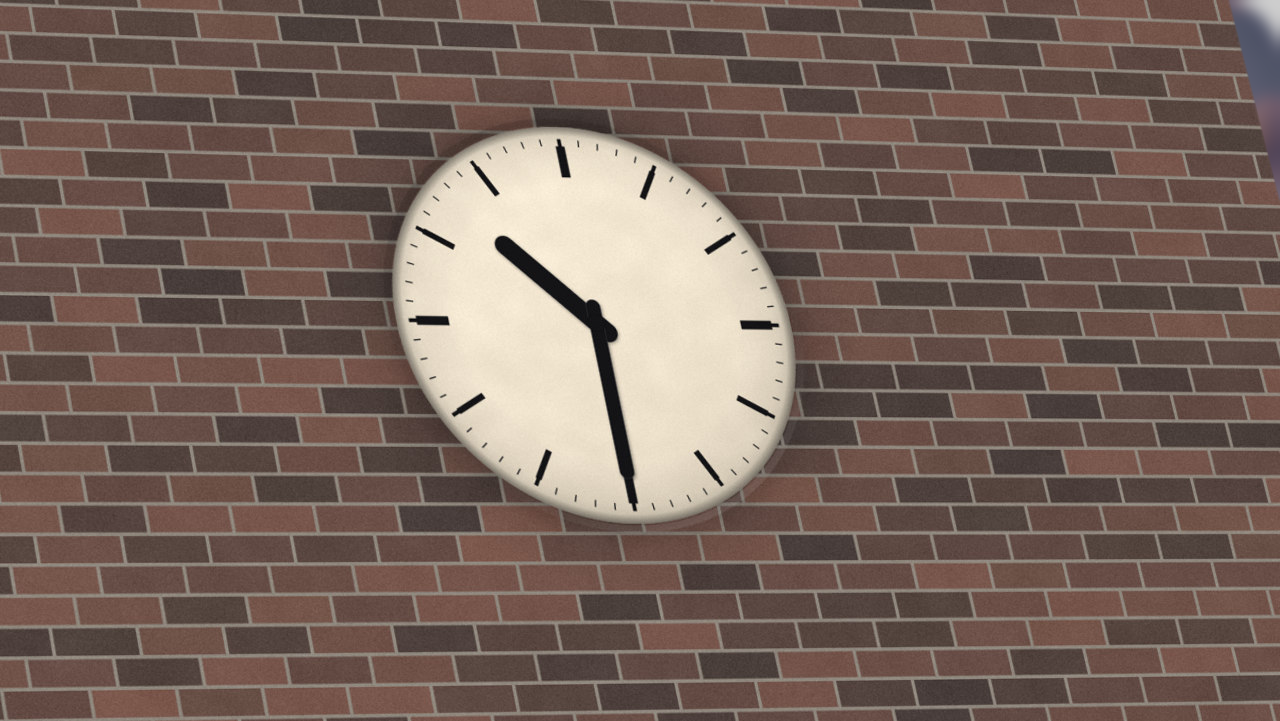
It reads 10:30
